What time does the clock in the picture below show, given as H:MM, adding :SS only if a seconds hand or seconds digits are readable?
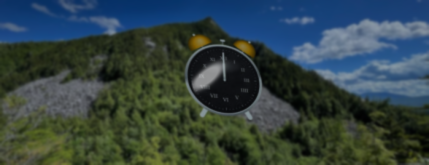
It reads 12:00
